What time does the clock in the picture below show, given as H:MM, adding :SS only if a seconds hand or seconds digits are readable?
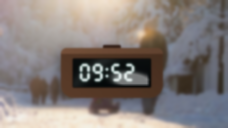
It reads 9:52
